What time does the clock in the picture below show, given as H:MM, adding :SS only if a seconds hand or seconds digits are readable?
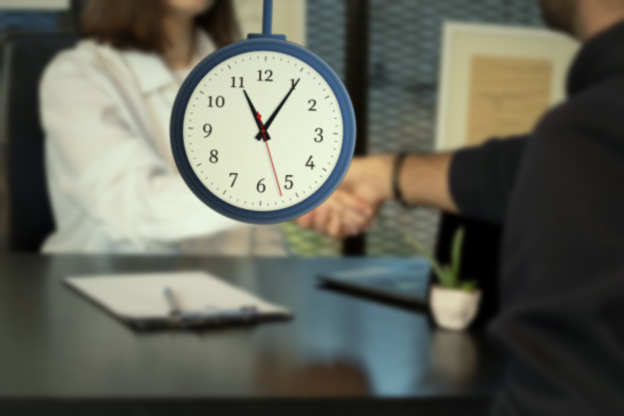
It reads 11:05:27
